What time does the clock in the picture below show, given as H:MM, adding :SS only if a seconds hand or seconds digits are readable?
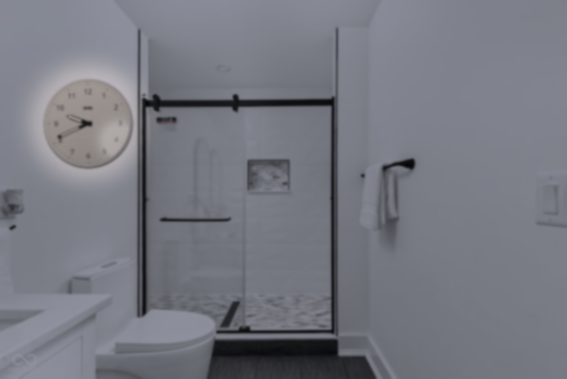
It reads 9:41
